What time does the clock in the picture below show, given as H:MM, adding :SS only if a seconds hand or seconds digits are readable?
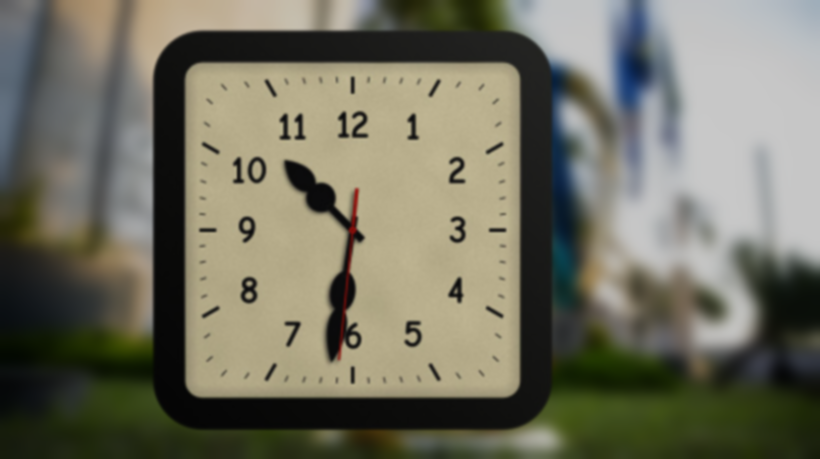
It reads 10:31:31
